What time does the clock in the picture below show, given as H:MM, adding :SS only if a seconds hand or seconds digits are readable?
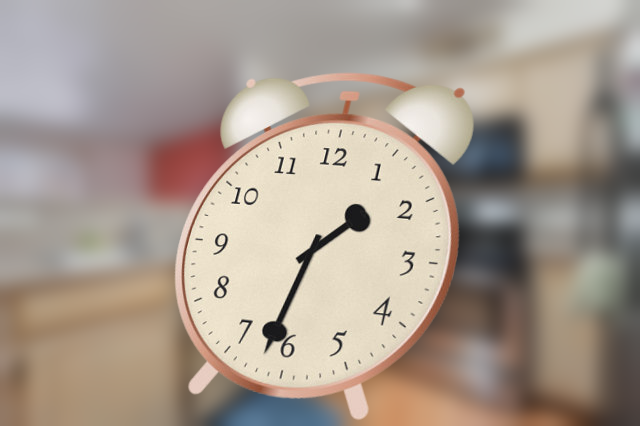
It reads 1:32
